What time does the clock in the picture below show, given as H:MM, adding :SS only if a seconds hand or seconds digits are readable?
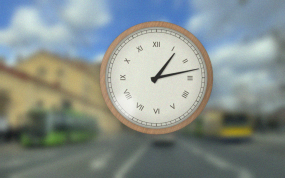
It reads 1:13
